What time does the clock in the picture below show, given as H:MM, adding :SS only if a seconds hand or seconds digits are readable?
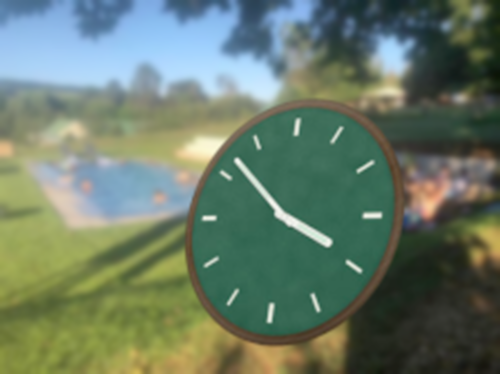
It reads 3:52
